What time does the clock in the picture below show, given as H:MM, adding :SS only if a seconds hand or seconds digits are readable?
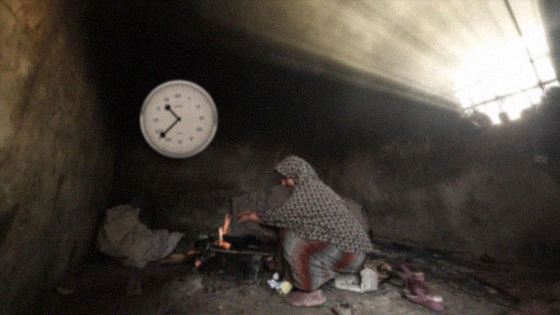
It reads 10:38
